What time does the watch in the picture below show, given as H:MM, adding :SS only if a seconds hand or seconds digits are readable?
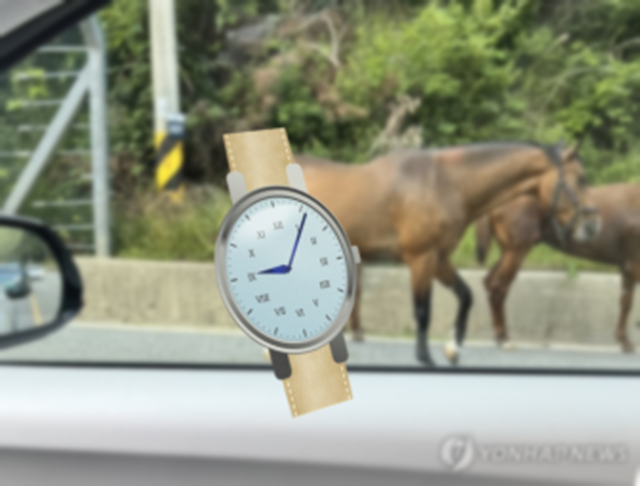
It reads 9:06
